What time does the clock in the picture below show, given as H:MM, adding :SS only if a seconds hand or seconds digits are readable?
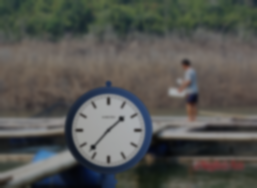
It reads 1:37
